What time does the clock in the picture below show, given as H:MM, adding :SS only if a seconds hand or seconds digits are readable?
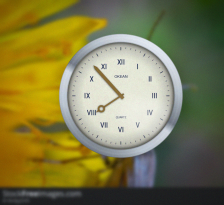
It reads 7:53
